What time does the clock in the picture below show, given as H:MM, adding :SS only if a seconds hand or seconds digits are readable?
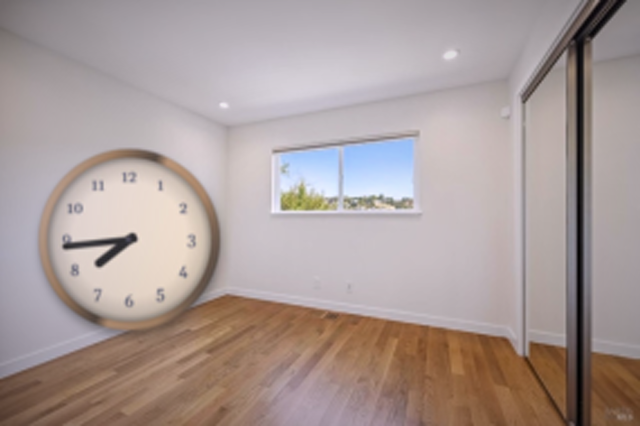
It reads 7:44
